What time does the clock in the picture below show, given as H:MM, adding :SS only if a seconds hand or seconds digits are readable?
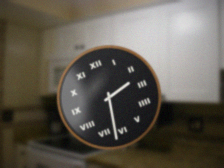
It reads 2:32
